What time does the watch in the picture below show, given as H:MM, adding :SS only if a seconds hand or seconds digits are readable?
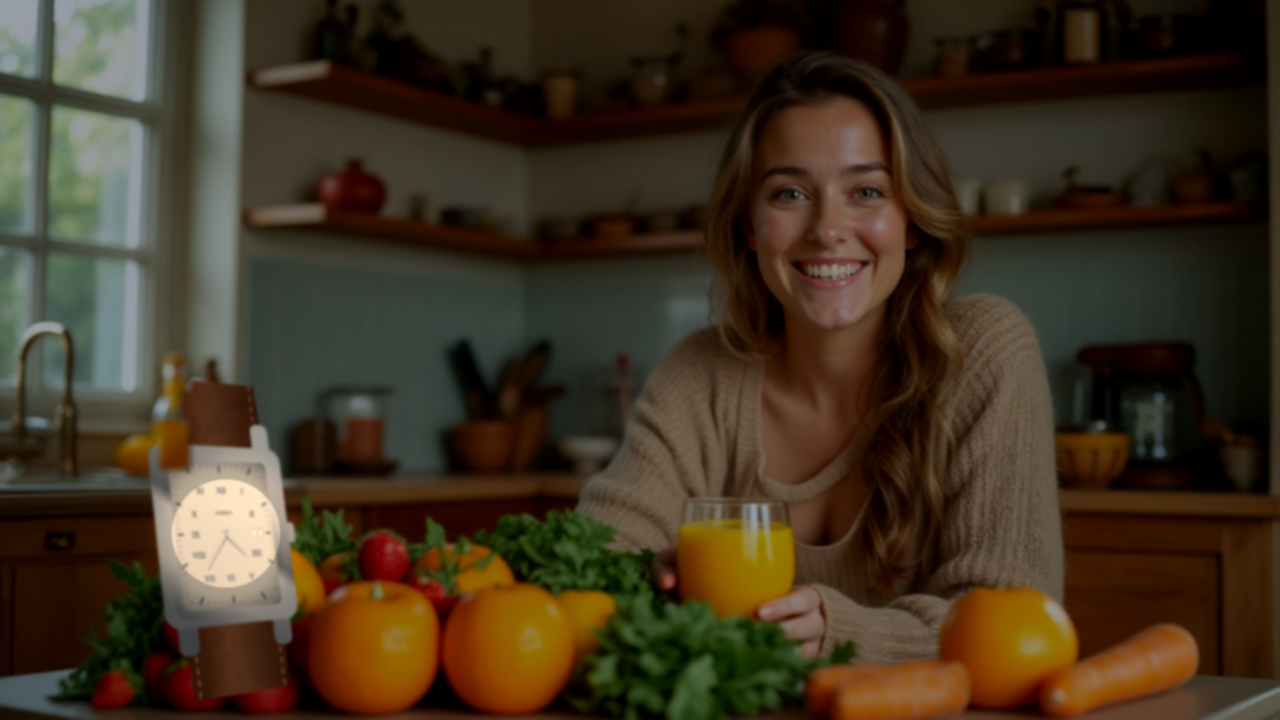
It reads 4:36
